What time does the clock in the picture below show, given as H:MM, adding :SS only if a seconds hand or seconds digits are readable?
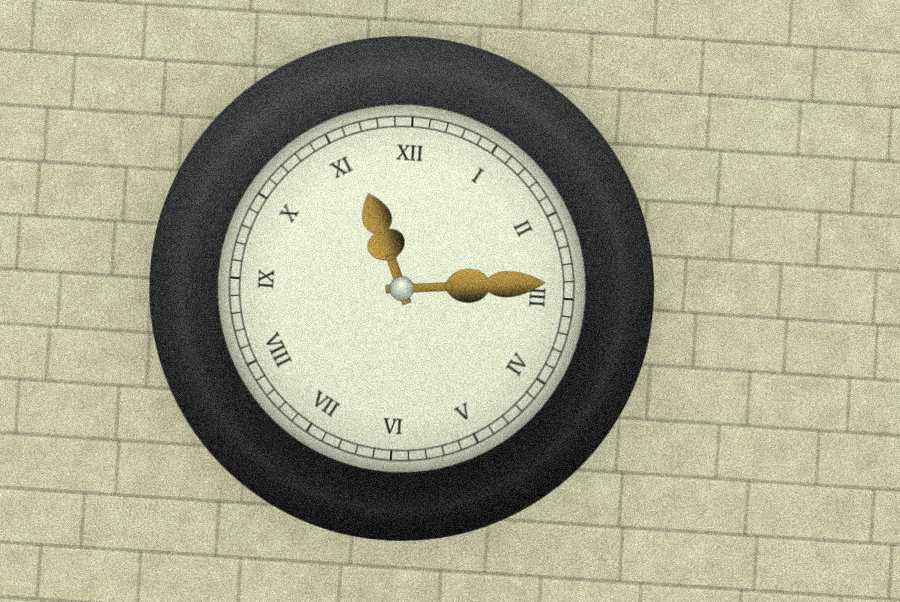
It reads 11:14
